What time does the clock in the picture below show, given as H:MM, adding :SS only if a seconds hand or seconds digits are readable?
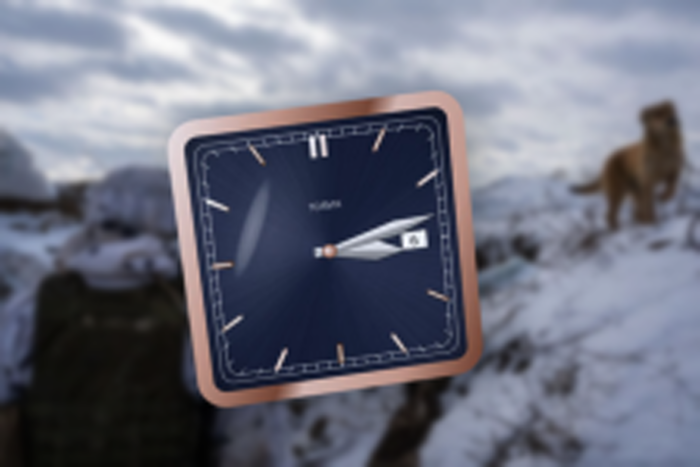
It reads 3:13
